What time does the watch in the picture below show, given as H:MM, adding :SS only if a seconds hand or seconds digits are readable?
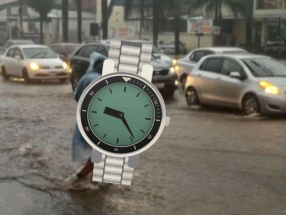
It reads 9:24
